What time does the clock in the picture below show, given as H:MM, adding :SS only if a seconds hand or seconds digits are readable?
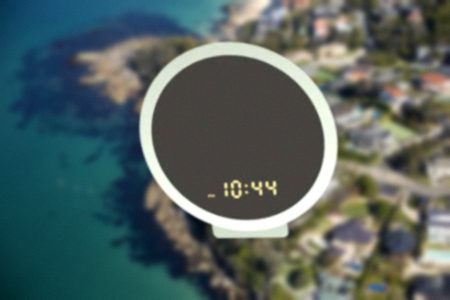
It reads 10:44
